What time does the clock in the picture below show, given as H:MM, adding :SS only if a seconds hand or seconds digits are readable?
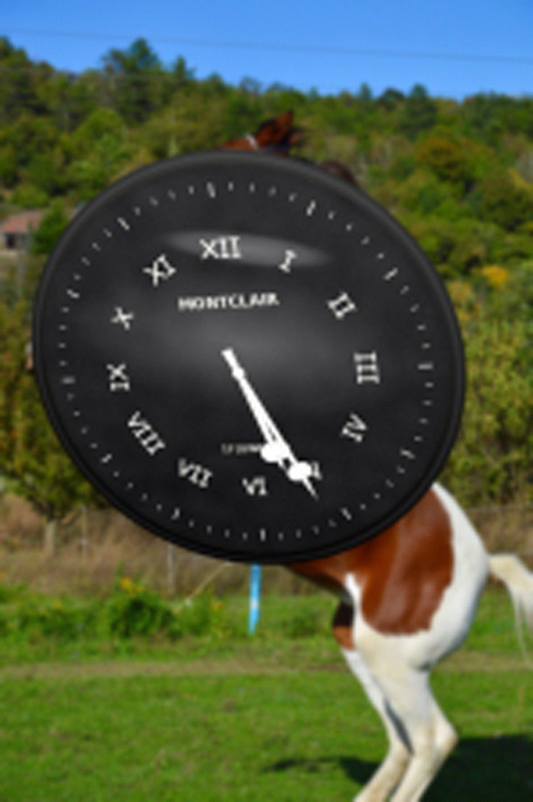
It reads 5:26
